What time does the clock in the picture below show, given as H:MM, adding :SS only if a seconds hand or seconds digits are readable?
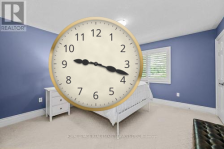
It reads 9:18
